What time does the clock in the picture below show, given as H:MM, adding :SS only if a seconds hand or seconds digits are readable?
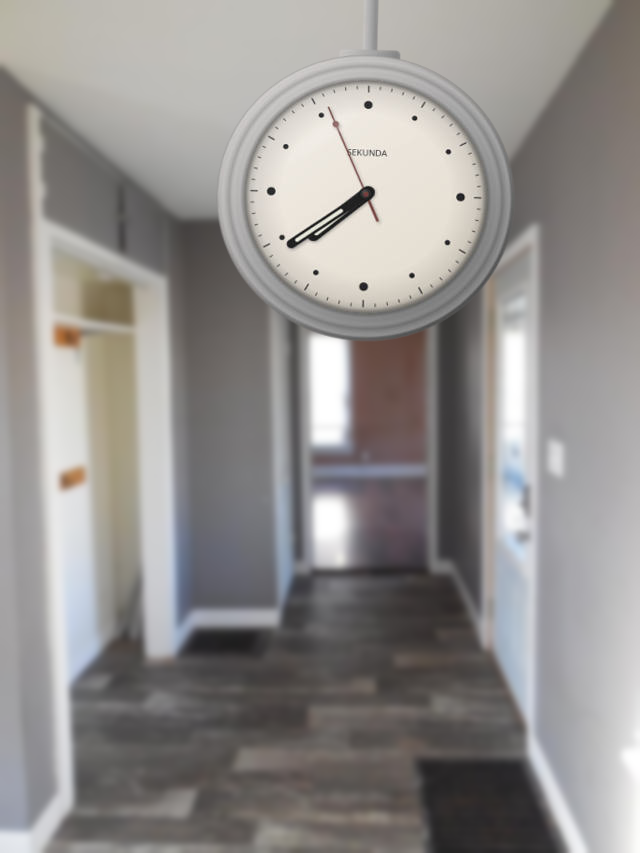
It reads 7:38:56
